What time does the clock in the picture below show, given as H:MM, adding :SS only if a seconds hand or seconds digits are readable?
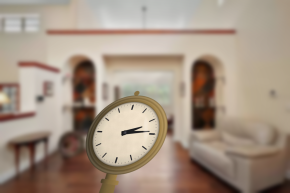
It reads 2:14
